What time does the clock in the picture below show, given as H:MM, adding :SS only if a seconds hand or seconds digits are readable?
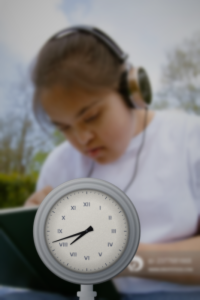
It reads 7:42
